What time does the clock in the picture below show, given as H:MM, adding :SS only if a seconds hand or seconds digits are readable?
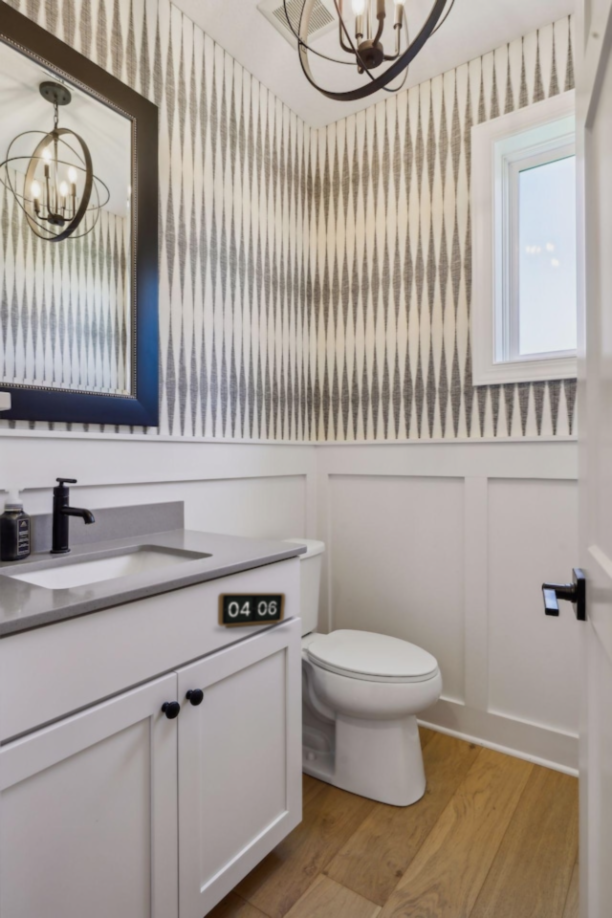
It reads 4:06
